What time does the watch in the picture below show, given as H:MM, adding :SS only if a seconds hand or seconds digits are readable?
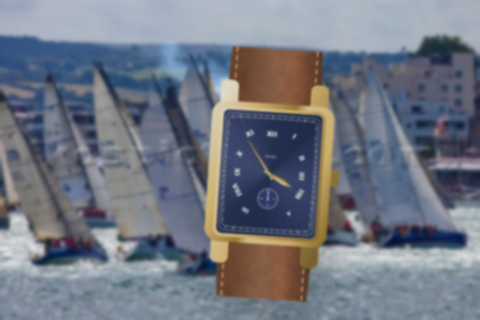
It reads 3:54
